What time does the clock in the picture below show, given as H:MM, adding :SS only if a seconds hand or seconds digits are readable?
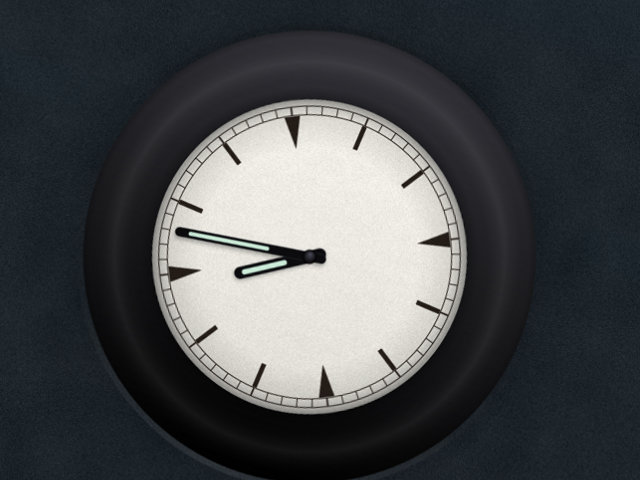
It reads 8:48
